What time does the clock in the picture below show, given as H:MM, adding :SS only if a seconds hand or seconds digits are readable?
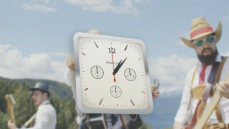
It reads 1:07
